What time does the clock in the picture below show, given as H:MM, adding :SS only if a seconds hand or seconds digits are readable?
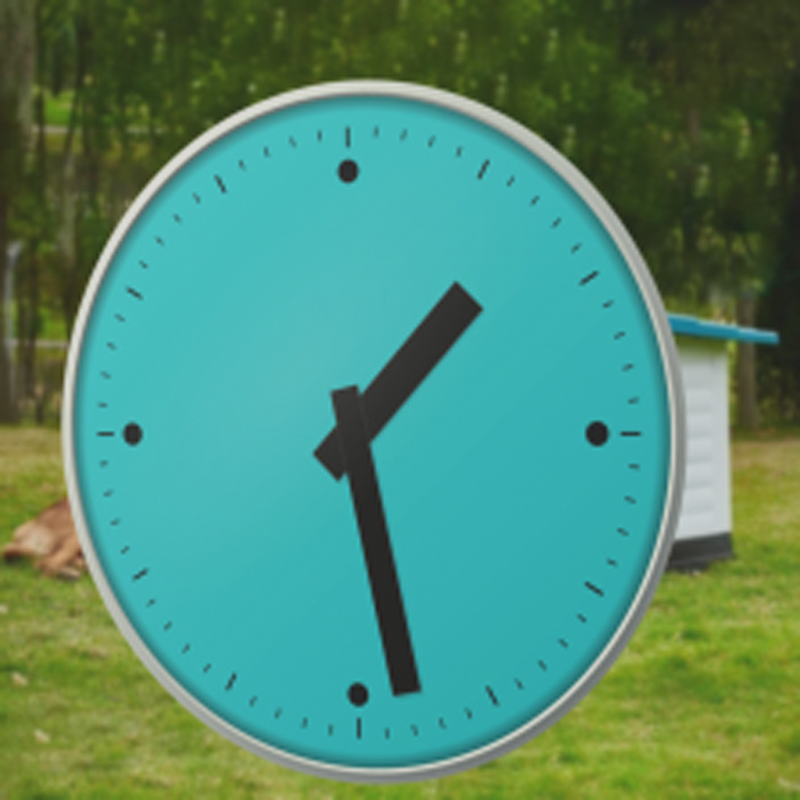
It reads 1:28
